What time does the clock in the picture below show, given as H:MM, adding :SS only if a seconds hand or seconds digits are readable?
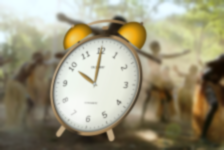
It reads 10:00
